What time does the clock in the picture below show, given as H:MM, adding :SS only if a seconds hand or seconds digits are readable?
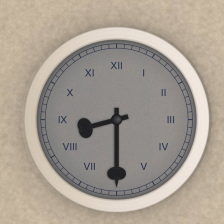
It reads 8:30
